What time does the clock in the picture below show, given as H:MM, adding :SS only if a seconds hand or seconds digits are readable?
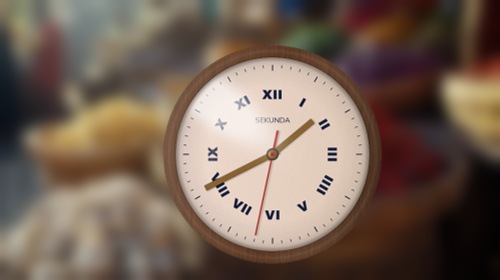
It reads 1:40:32
